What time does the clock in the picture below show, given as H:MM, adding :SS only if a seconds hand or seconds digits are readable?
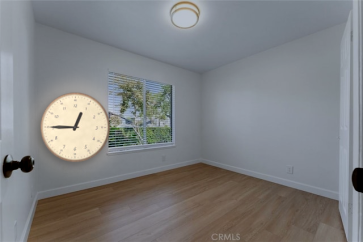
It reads 12:45
